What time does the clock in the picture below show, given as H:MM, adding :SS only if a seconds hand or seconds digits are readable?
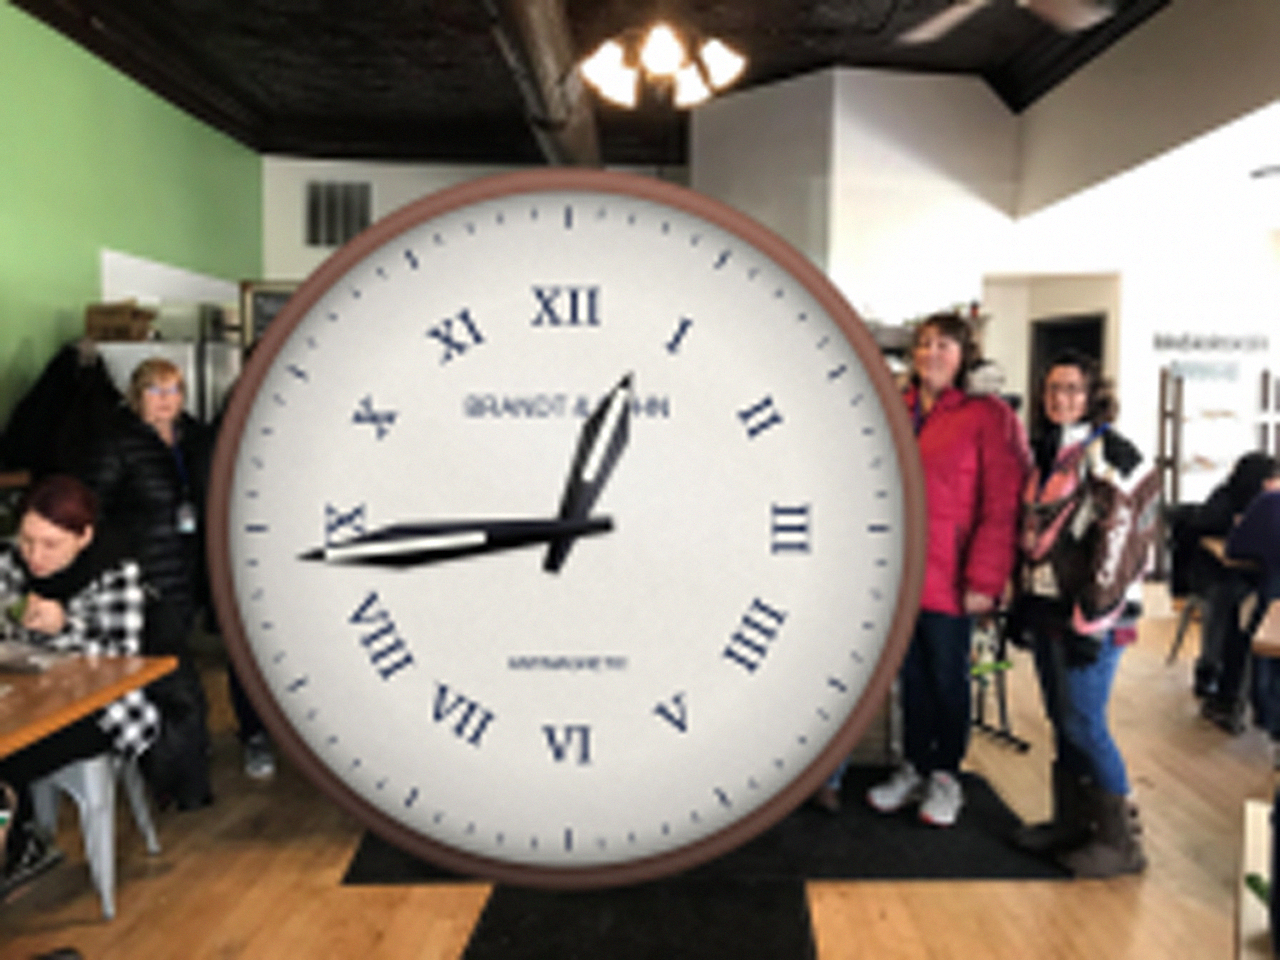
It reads 12:44
